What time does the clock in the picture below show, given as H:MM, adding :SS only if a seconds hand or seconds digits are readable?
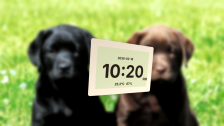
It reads 10:20
